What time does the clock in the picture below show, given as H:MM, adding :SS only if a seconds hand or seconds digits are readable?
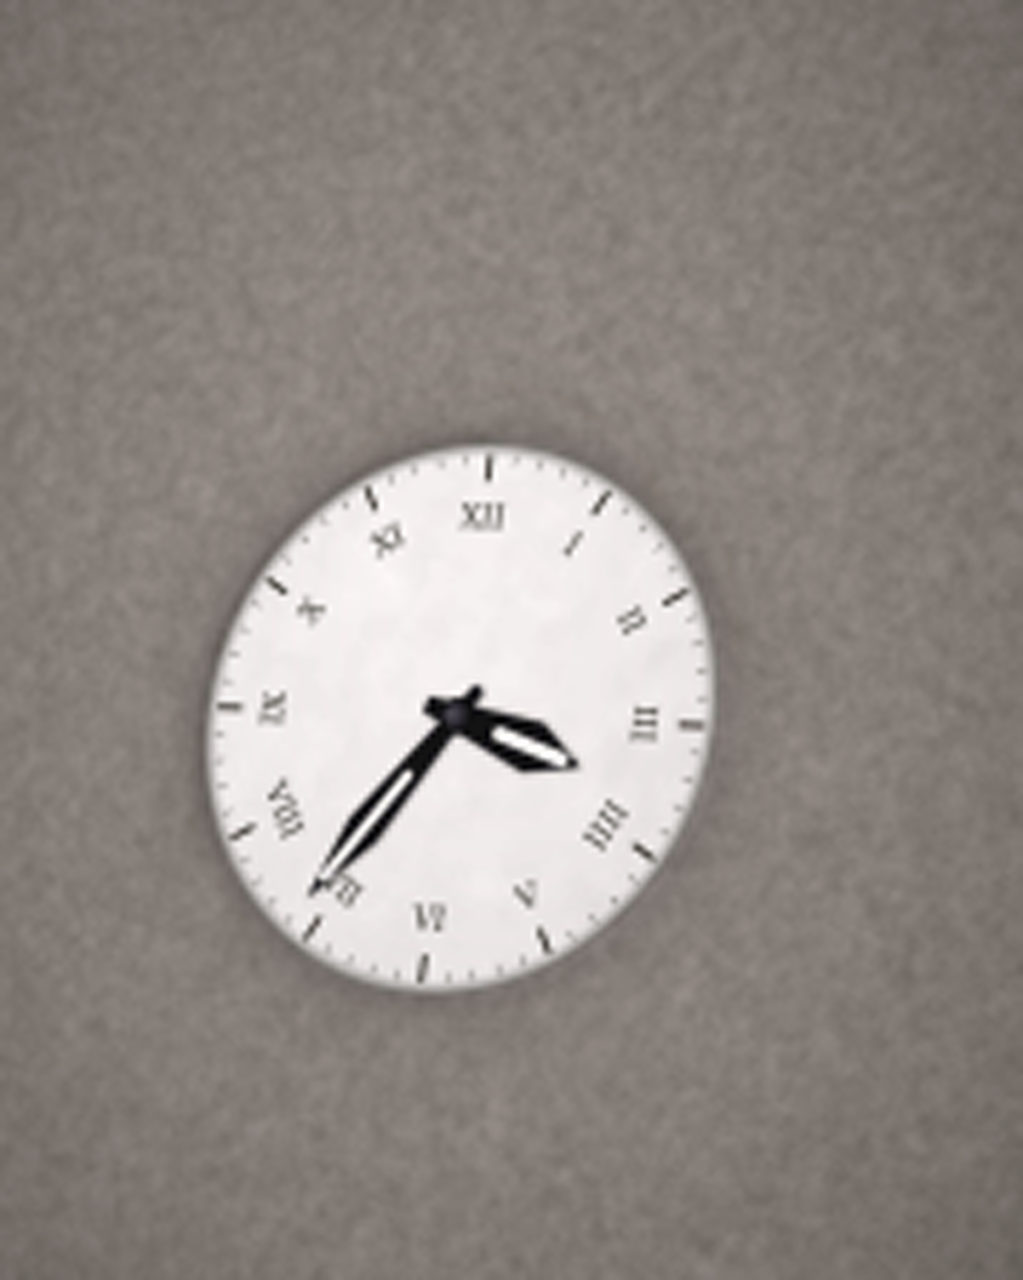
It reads 3:36
